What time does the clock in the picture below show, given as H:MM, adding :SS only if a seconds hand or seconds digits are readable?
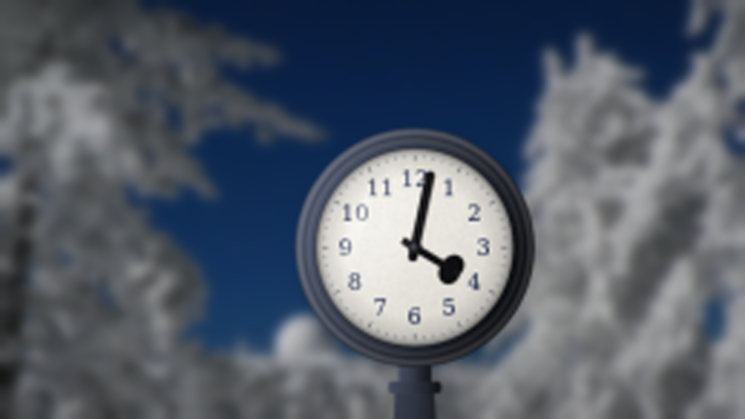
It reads 4:02
